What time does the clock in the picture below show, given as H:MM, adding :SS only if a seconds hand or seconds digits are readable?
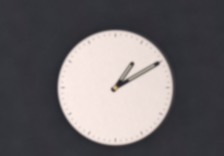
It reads 1:10
